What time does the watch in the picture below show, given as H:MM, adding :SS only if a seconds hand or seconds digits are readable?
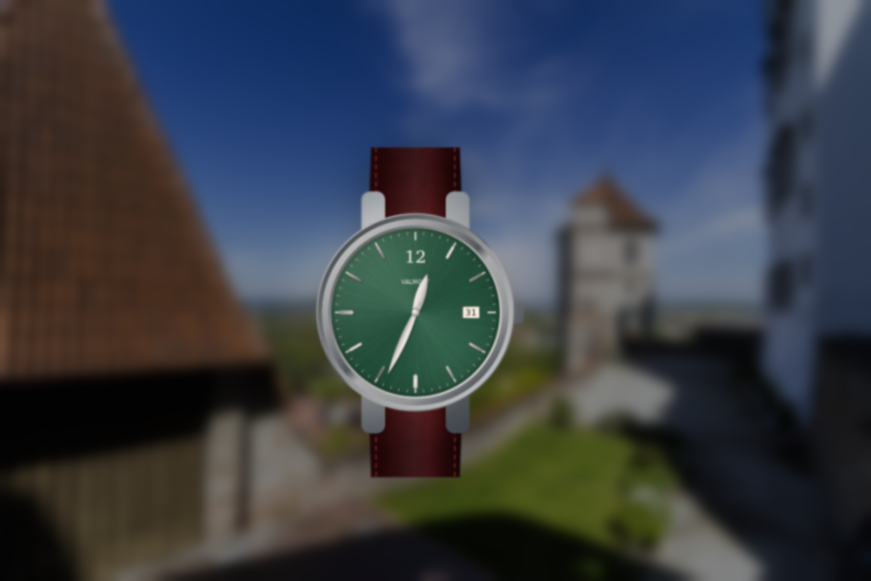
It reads 12:34
